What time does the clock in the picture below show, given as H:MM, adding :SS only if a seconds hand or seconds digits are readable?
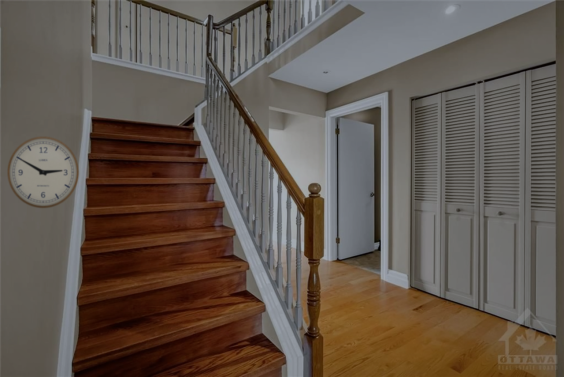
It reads 2:50
